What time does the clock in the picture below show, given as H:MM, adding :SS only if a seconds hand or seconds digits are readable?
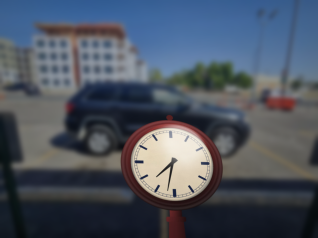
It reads 7:32
